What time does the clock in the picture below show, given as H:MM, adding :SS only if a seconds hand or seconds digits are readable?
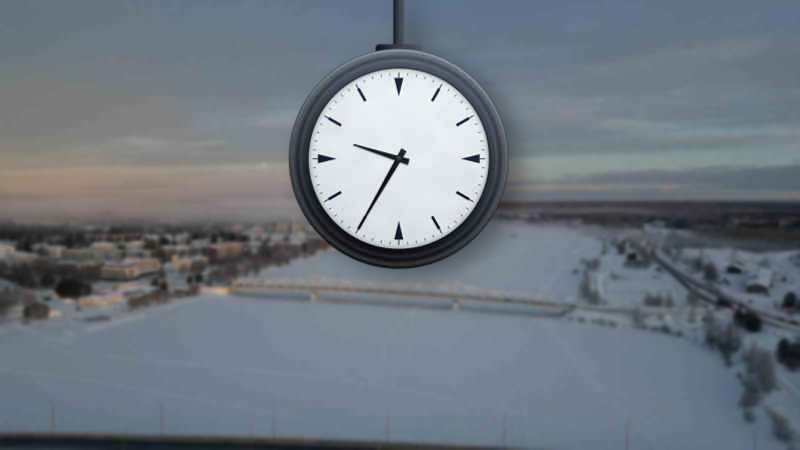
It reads 9:35
